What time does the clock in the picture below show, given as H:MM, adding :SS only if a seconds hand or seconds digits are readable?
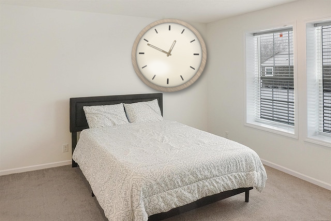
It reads 12:49
